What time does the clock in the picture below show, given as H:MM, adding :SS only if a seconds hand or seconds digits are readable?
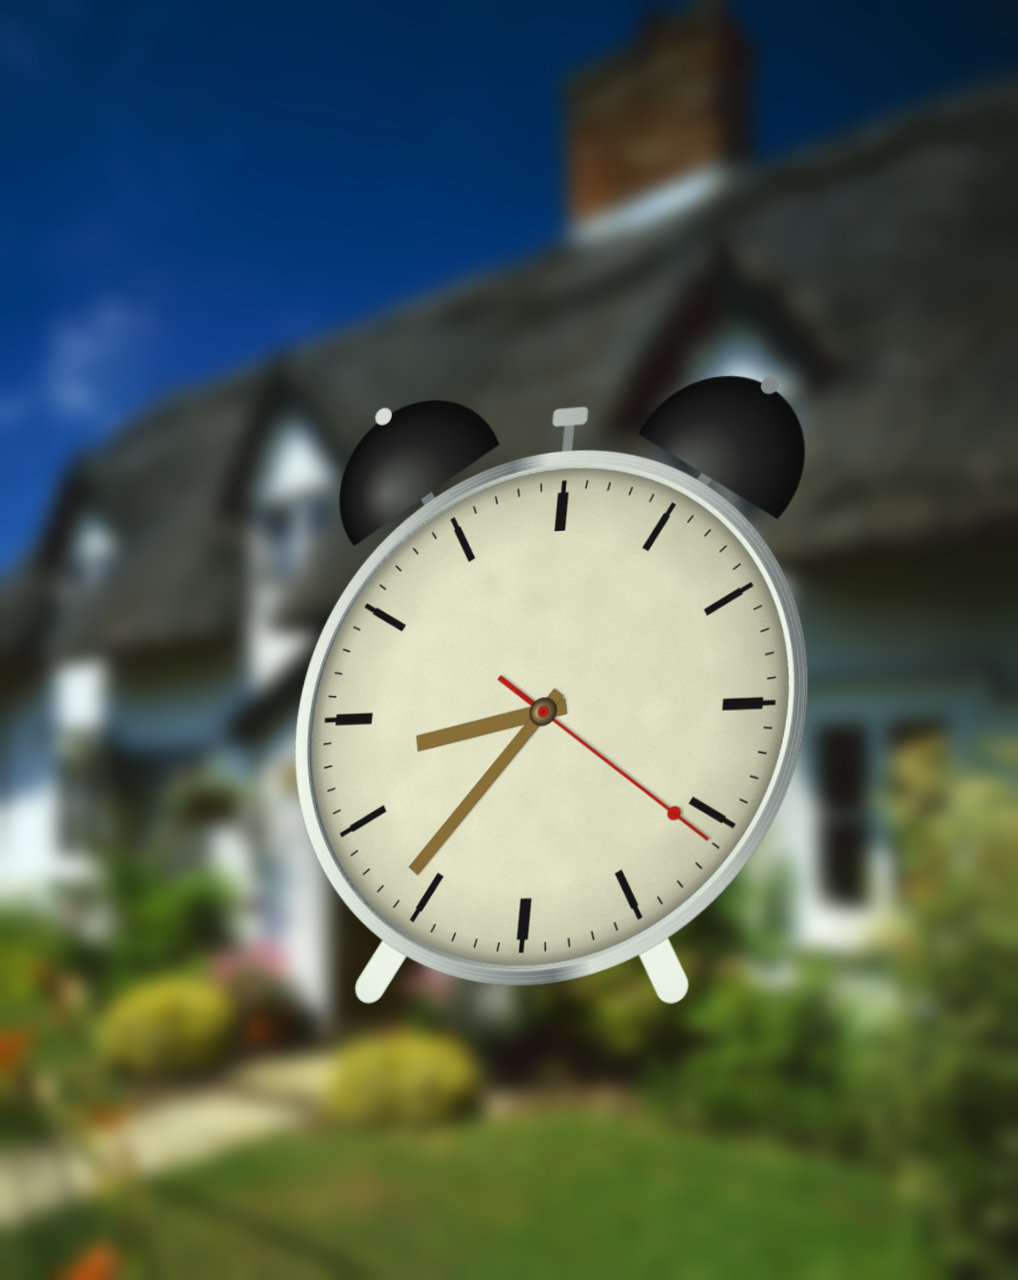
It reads 8:36:21
